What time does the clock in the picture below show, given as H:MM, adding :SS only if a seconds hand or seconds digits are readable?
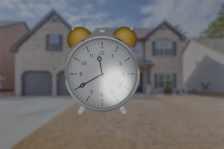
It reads 11:40
